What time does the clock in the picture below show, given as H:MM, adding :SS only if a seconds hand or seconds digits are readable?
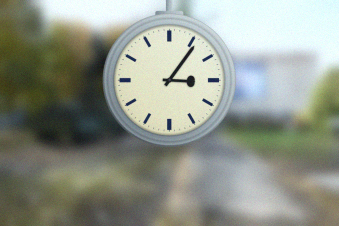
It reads 3:06
